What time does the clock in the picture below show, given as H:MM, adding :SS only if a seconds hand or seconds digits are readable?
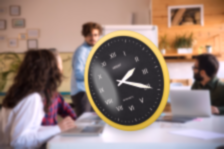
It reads 2:20
